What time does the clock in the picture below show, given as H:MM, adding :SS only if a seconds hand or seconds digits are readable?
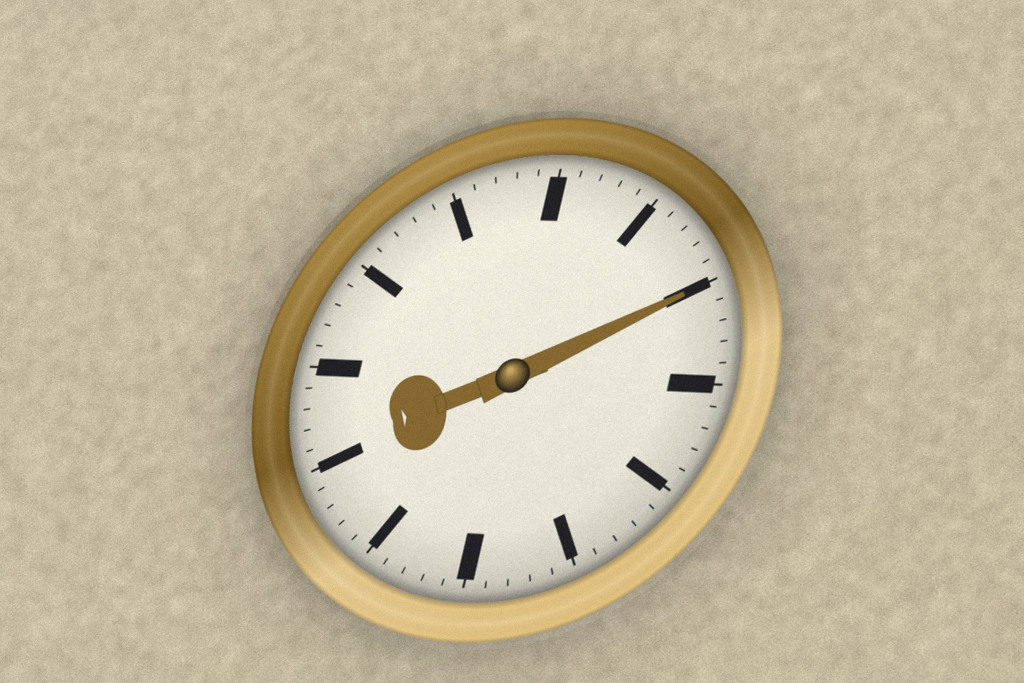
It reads 8:10
